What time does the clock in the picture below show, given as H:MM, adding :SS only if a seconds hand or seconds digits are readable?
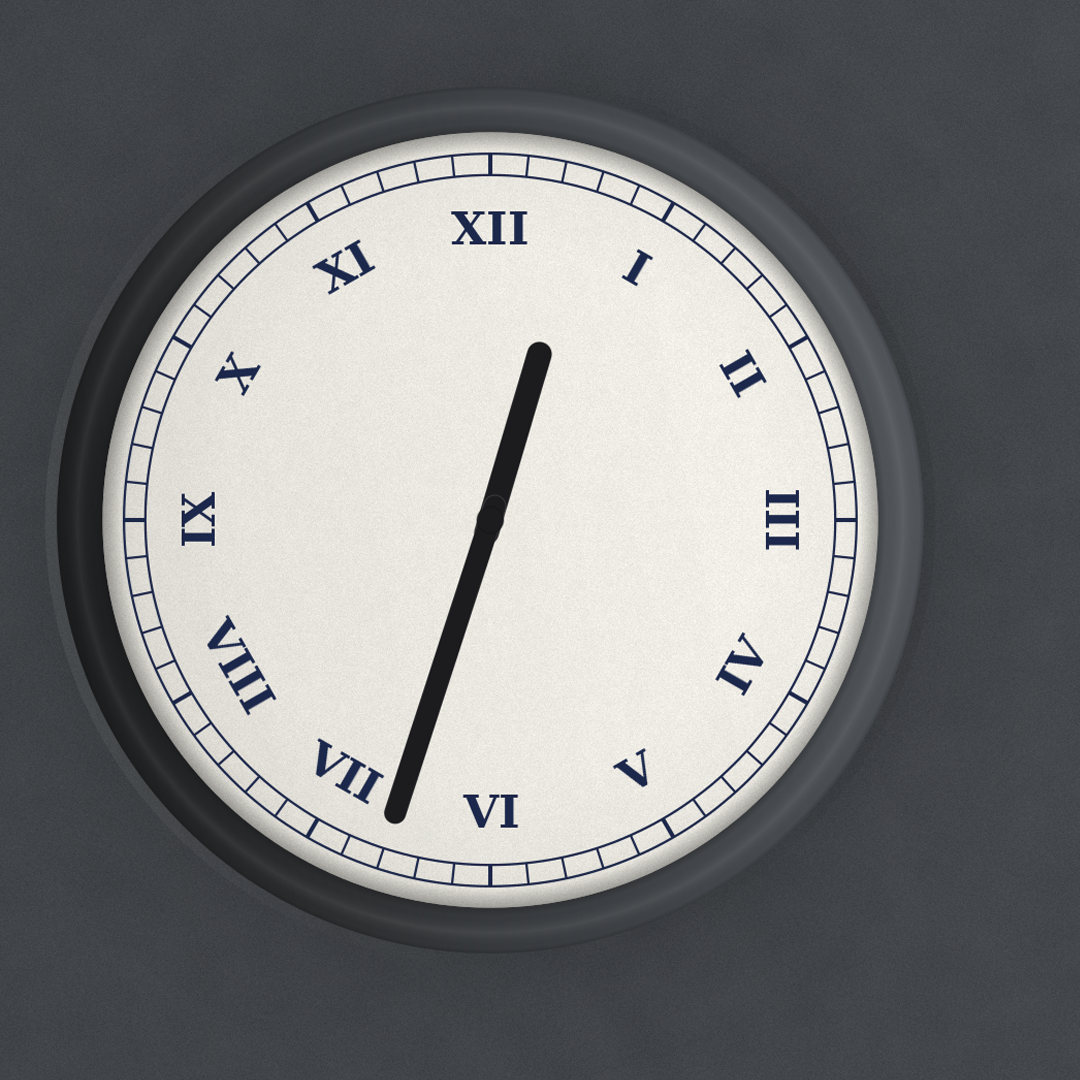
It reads 12:33
